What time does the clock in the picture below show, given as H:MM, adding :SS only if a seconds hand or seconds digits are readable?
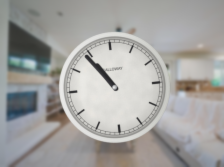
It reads 10:54
